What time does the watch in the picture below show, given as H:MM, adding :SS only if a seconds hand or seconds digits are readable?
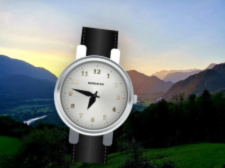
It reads 6:47
